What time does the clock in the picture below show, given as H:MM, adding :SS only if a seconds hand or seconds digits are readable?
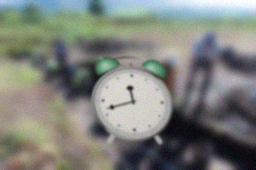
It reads 11:42
